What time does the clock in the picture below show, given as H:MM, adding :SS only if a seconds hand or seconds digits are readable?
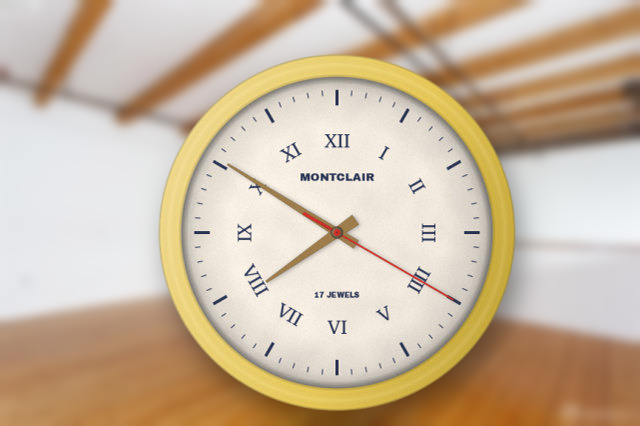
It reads 7:50:20
